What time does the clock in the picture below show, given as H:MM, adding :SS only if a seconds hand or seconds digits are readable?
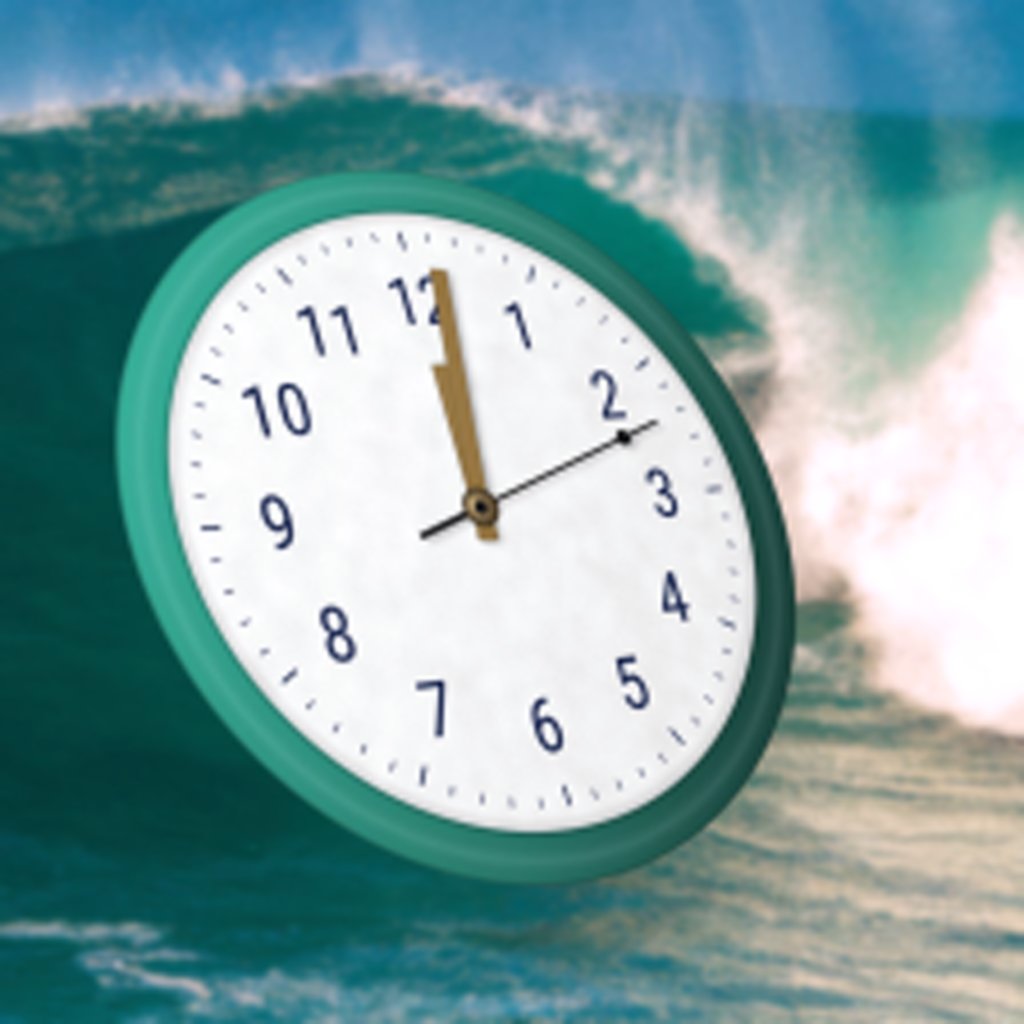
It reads 12:01:12
